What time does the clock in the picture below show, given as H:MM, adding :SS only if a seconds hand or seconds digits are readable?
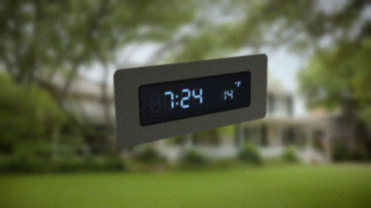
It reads 7:24
